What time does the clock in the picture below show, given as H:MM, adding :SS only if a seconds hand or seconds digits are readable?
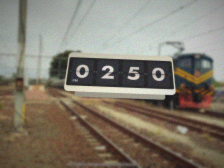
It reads 2:50
